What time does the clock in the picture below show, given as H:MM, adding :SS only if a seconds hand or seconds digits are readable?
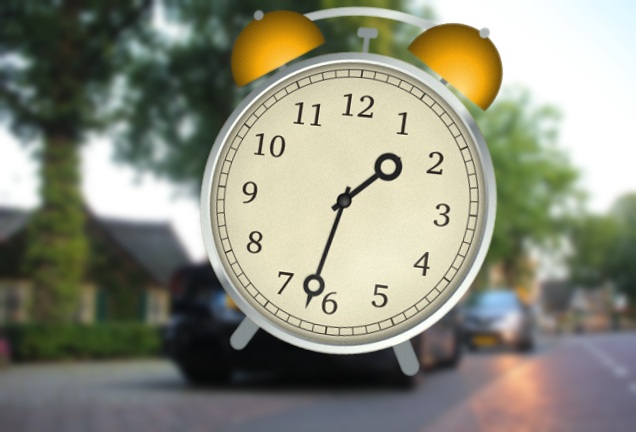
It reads 1:32
